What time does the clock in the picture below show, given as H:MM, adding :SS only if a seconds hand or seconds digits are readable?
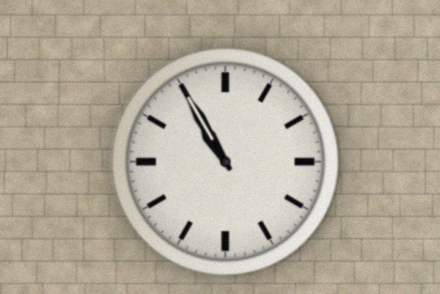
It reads 10:55
